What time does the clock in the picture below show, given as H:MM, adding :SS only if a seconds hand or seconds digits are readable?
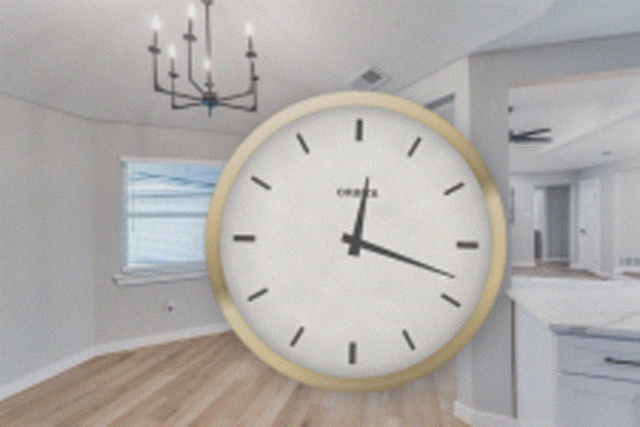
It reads 12:18
